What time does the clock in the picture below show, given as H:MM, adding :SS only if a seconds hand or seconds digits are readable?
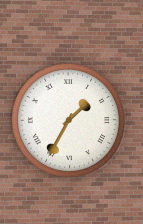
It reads 1:35
